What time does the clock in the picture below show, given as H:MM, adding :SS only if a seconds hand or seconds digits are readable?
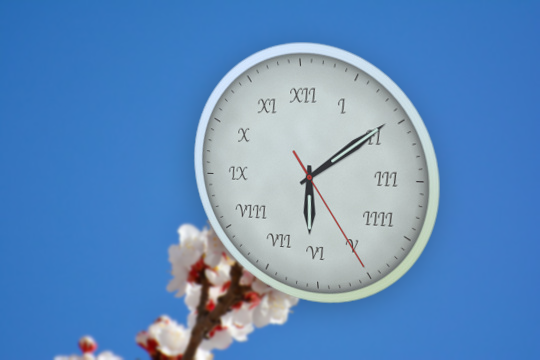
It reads 6:09:25
